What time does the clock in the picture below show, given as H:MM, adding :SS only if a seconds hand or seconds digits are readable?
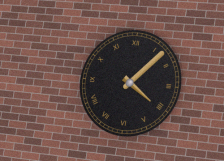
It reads 4:07
